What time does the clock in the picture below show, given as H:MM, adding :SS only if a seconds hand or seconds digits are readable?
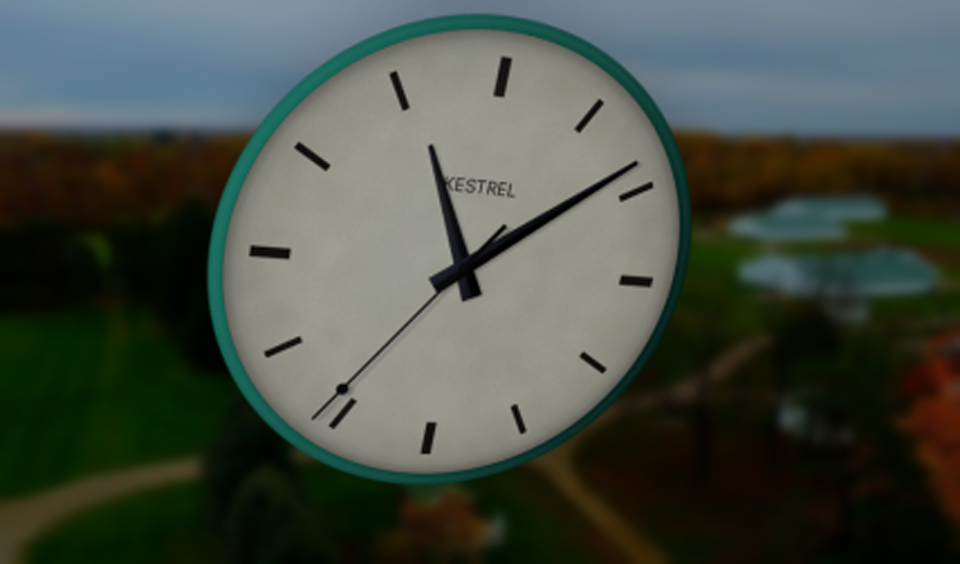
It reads 11:08:36
